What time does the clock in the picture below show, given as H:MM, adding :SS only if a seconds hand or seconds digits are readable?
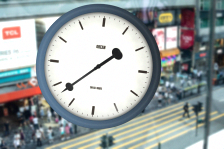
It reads 1:38
